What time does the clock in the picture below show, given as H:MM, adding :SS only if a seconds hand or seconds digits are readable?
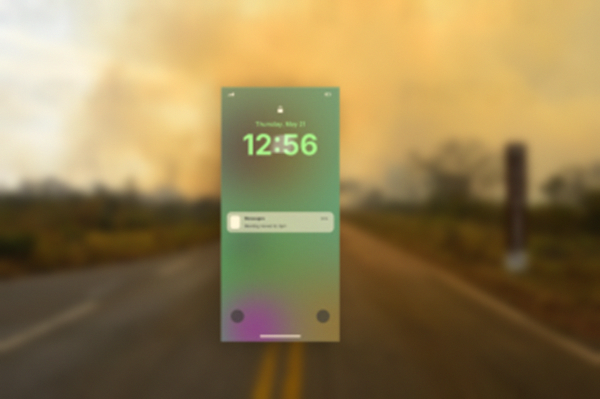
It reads 12:56
